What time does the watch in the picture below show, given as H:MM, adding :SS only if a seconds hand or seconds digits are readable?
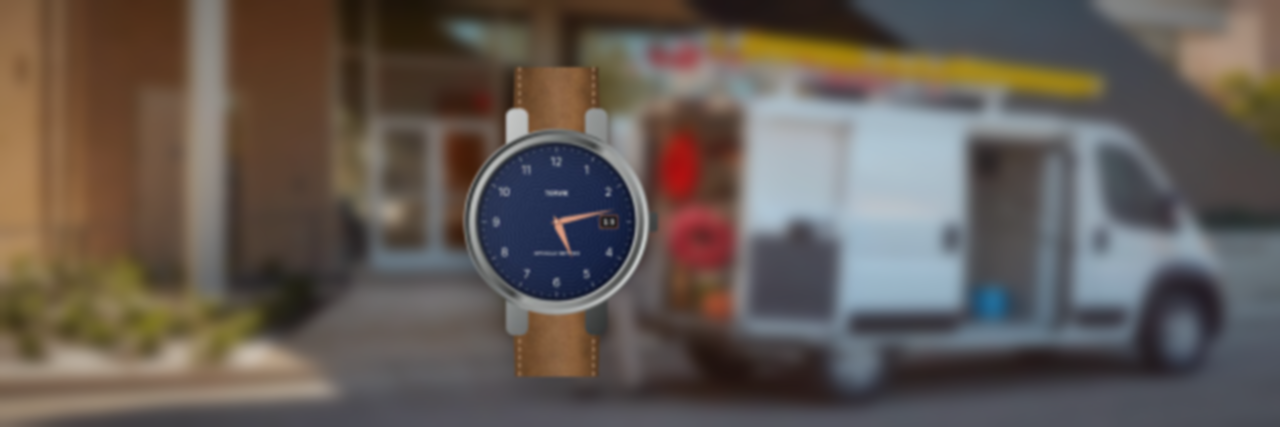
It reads 5:13
